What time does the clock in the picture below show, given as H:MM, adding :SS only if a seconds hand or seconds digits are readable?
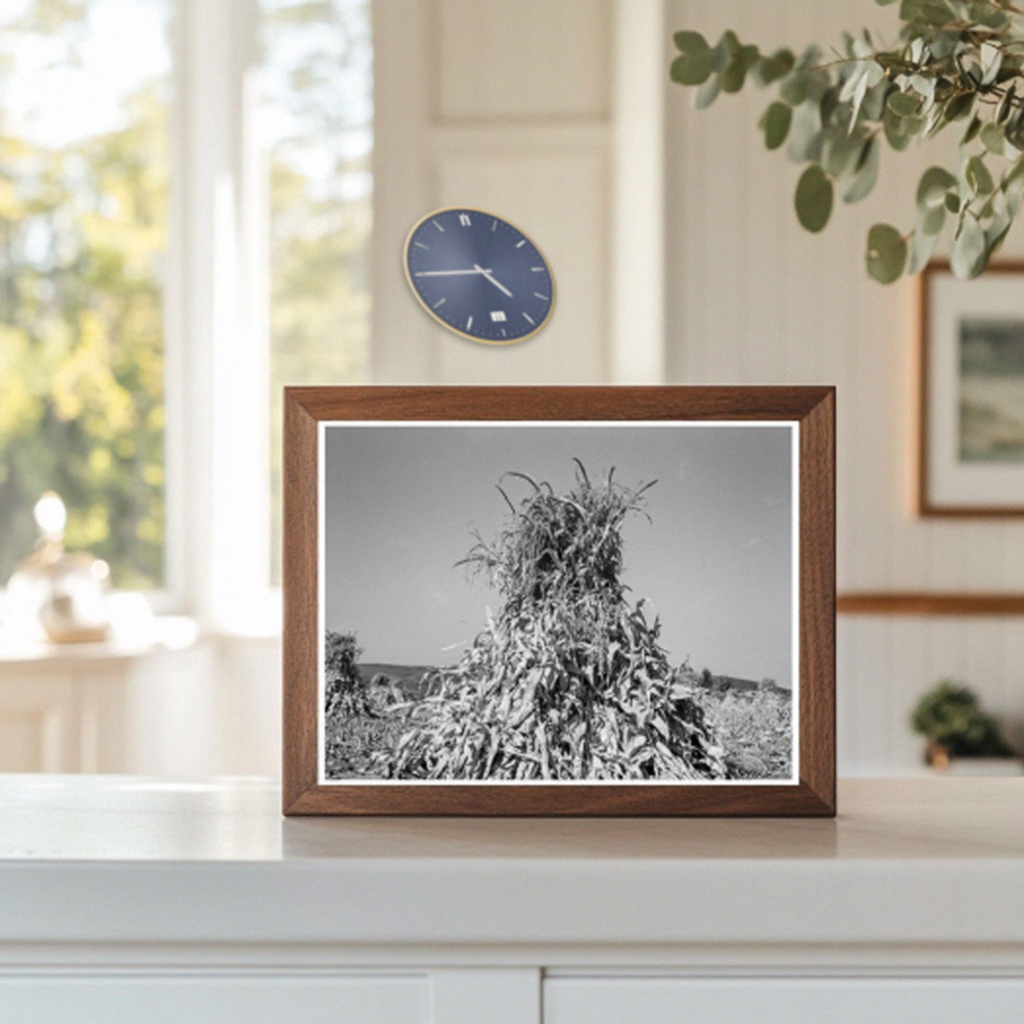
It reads 4:45
